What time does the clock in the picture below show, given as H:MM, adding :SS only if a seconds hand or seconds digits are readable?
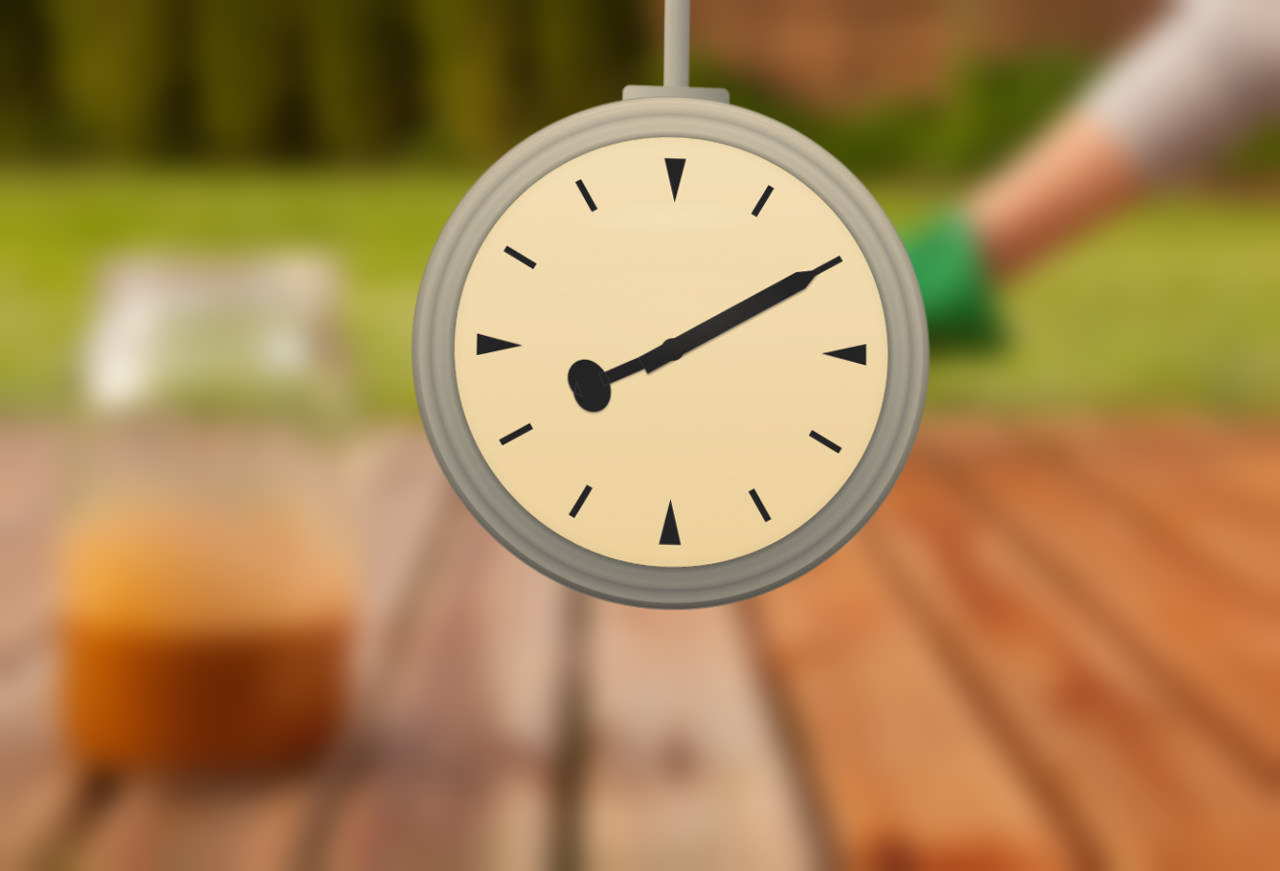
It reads 8:10
